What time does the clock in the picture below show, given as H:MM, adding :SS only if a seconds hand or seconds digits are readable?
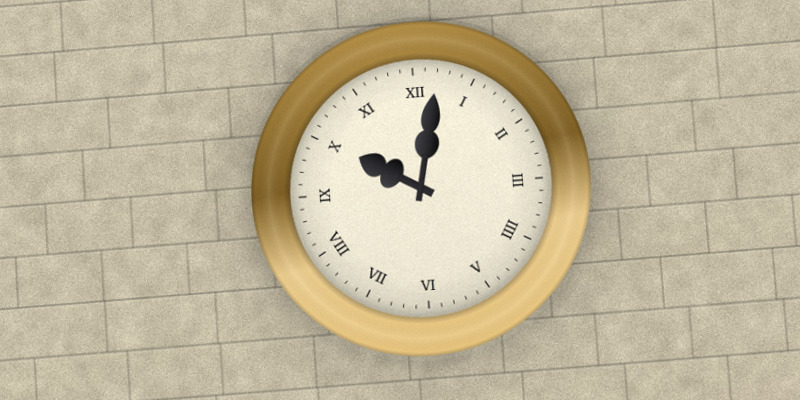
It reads 10:02
